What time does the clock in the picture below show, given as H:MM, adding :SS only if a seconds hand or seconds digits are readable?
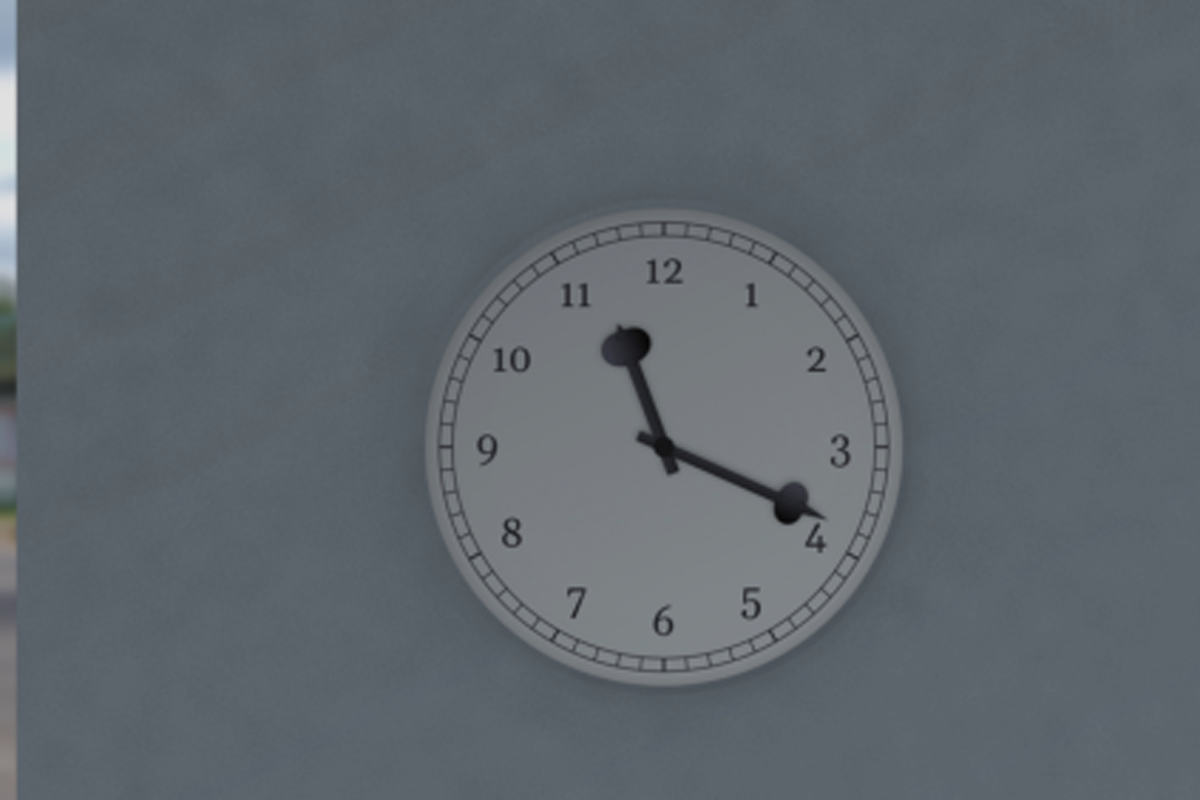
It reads 11:19
